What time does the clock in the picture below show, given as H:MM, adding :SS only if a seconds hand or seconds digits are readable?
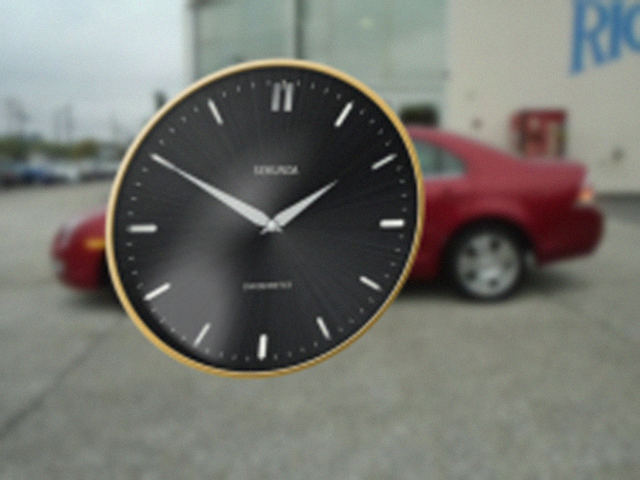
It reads 1:50
